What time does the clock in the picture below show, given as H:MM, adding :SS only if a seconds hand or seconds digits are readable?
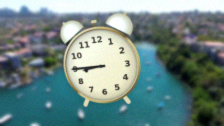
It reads 8:45
